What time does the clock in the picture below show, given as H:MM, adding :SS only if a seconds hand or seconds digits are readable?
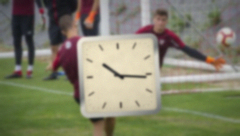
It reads 10:16
